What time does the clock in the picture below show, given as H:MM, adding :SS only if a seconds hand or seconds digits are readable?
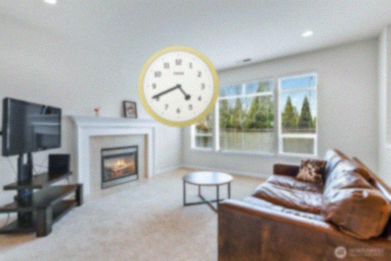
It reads 4:41
